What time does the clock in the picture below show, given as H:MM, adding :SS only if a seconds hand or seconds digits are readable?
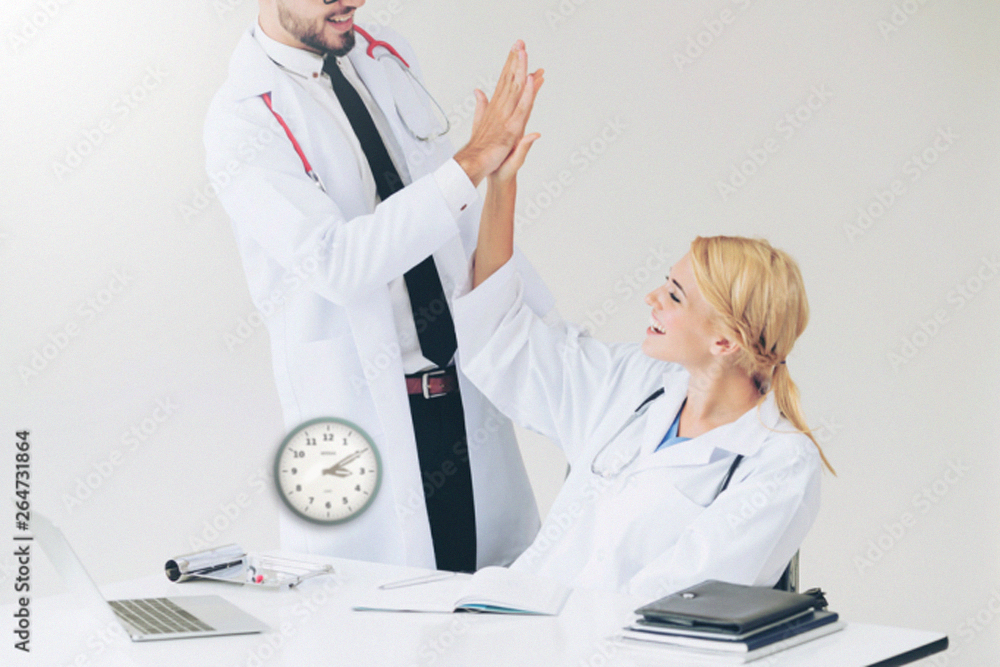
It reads 3:10
